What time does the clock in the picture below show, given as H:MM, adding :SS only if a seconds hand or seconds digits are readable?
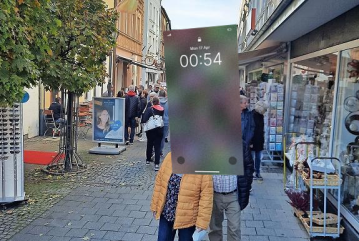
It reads 0:54
